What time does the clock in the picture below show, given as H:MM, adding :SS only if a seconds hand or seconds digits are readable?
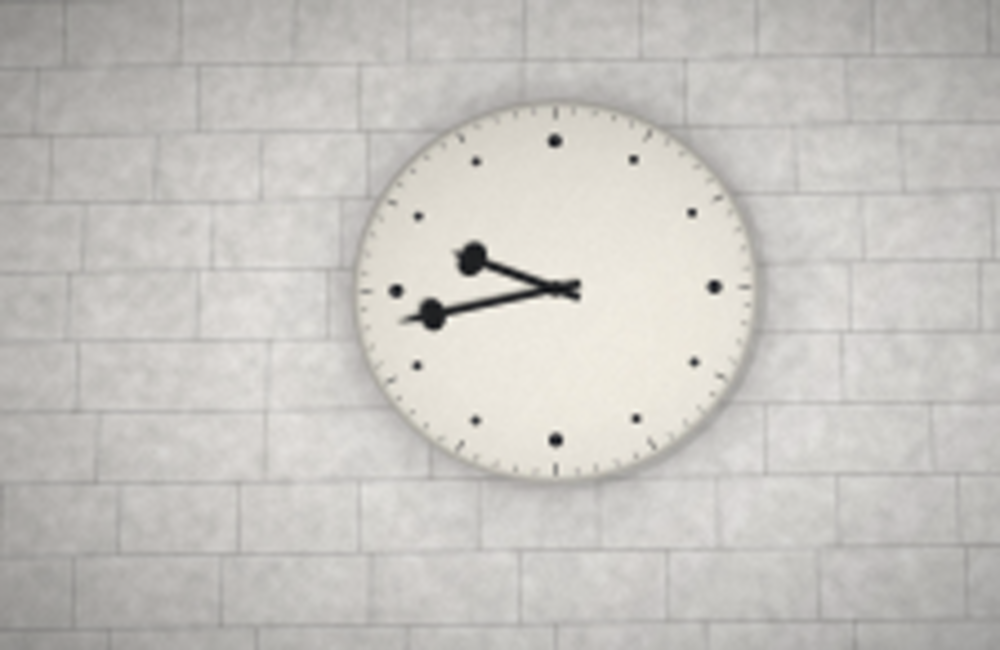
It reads 9:43
